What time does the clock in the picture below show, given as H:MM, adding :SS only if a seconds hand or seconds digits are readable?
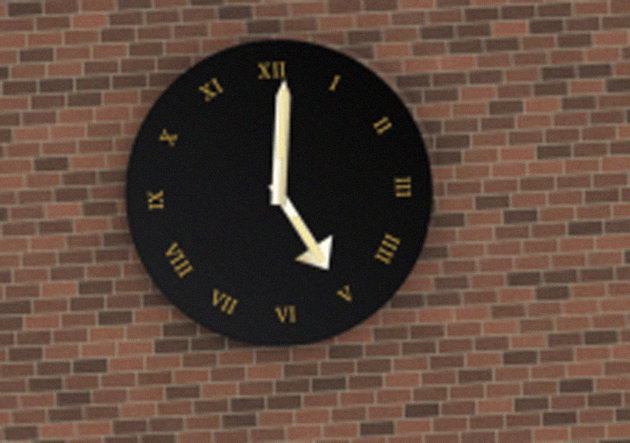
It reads 5:01
